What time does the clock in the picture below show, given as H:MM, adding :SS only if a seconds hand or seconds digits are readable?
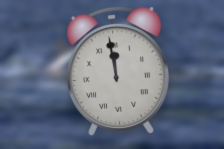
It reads 11:59
